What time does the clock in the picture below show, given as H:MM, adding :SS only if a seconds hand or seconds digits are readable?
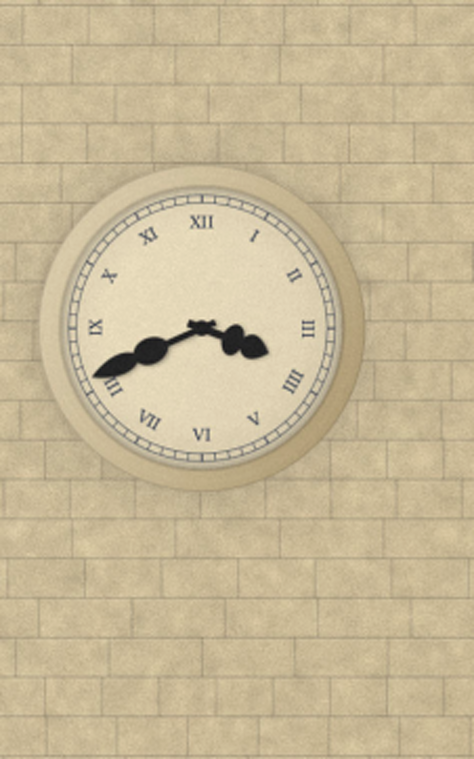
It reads 3:41
